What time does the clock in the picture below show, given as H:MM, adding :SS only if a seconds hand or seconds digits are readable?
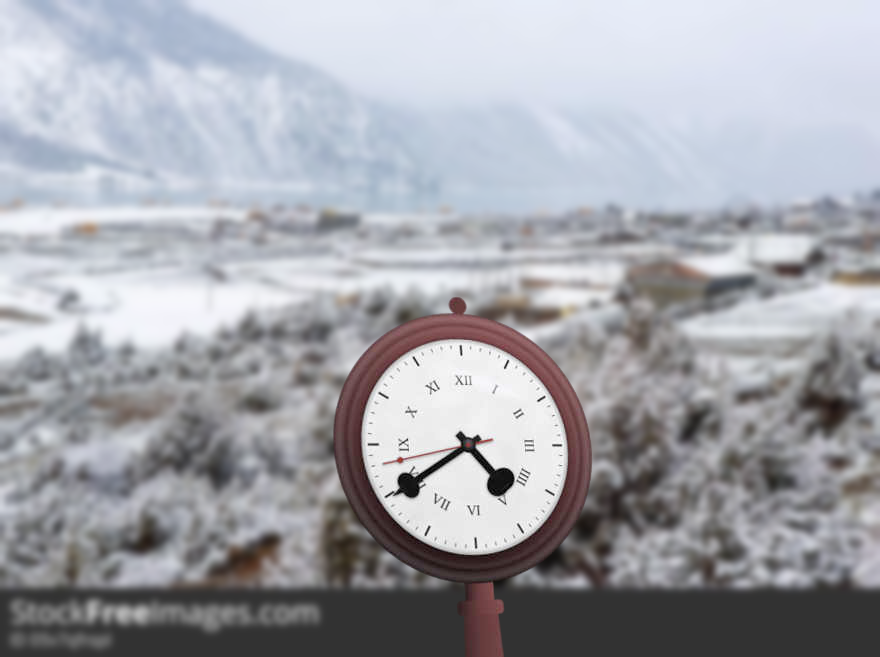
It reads 4:39:43
